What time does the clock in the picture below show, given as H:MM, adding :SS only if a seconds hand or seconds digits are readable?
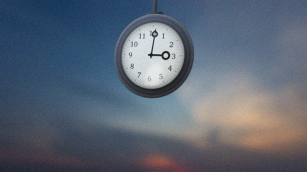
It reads 3:01
